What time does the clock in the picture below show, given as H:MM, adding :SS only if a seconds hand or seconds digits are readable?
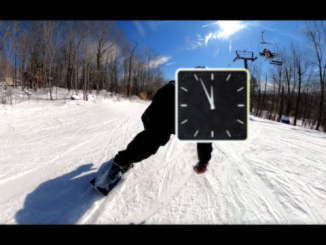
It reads 11:56
